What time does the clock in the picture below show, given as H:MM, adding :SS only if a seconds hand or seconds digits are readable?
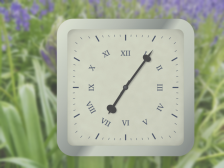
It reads 7:06
